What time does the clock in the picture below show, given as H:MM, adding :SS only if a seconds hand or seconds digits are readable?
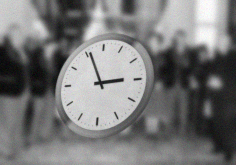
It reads 2:56
